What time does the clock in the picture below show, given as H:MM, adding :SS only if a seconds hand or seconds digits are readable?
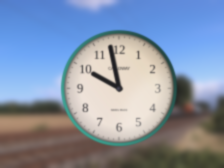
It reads 9:58
